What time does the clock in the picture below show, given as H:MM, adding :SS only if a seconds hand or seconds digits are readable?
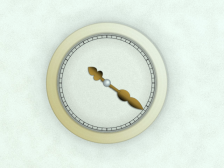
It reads 10:21
